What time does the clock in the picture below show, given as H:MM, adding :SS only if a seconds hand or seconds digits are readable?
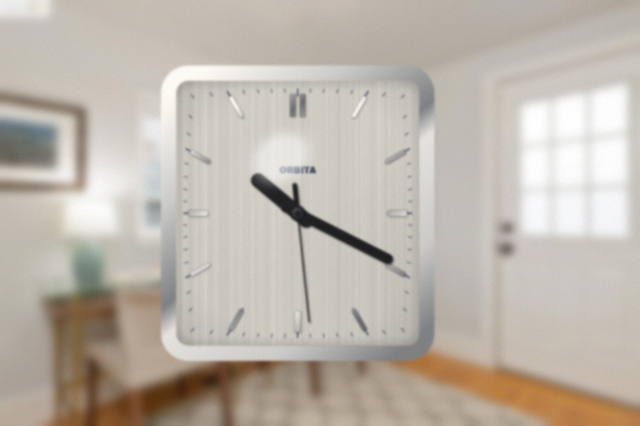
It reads 10:19:29
